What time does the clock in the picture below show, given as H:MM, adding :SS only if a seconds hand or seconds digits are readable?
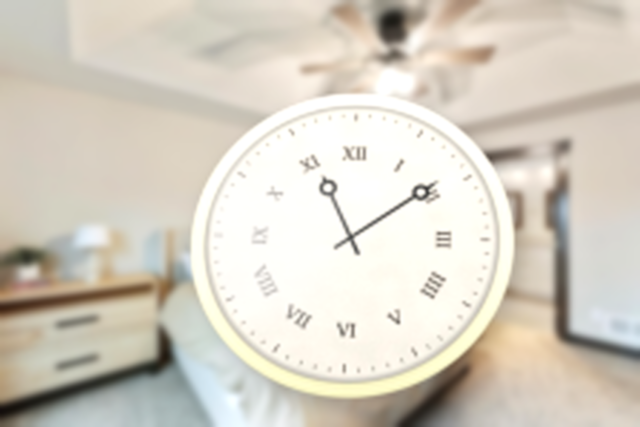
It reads 11:09
